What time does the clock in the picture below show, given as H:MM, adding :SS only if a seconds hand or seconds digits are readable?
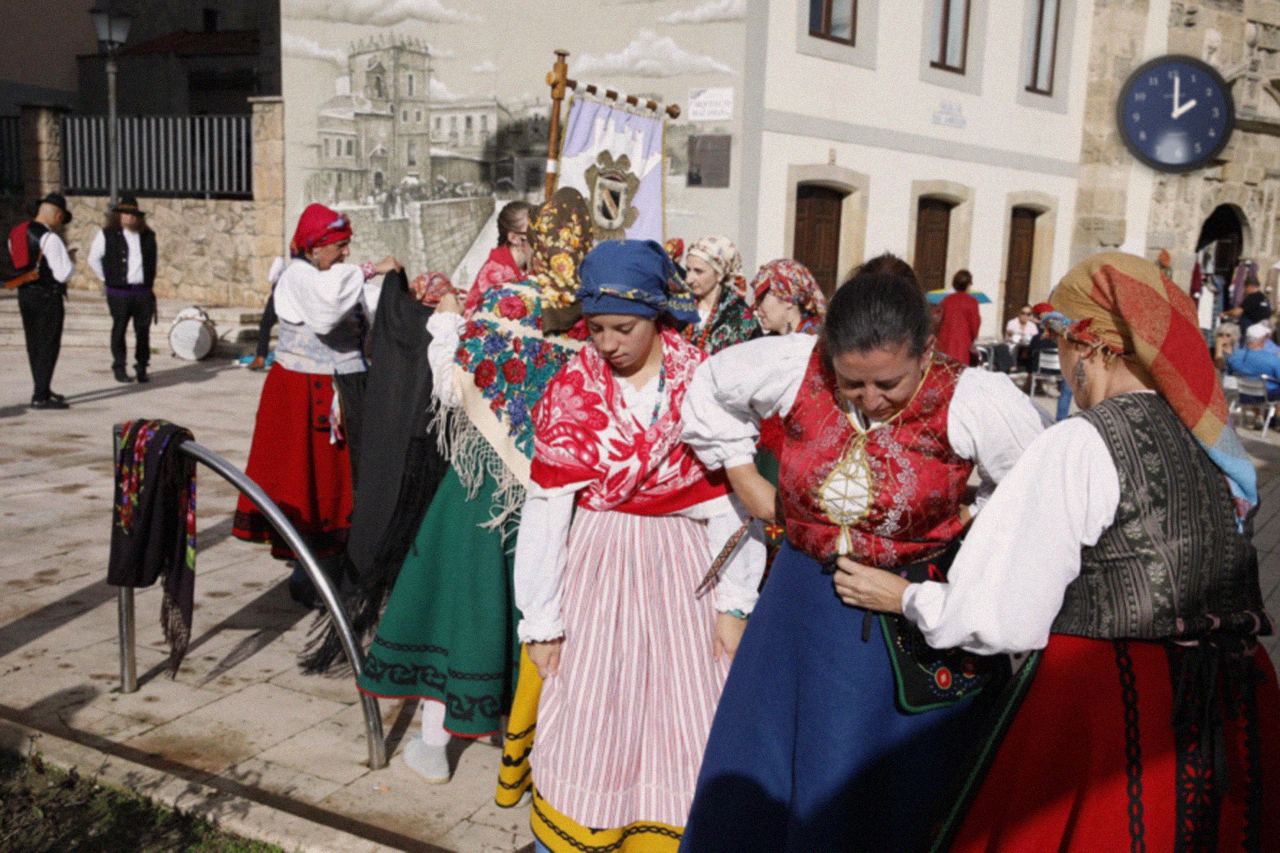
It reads 2:01
